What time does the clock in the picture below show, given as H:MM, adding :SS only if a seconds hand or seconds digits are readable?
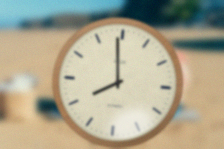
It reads 7:59
